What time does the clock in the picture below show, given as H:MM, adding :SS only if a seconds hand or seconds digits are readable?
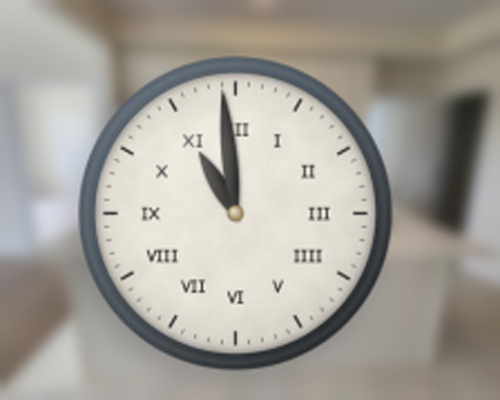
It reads 10:59
